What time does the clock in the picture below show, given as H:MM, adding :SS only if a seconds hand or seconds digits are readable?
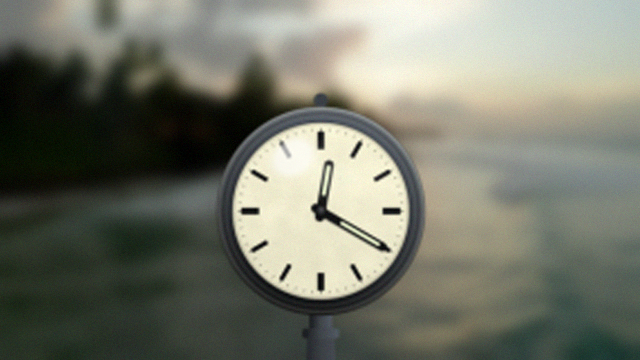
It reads 12:20
